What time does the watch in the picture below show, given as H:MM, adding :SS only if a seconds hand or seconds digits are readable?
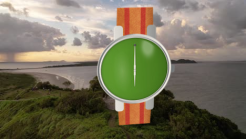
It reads 6:00
